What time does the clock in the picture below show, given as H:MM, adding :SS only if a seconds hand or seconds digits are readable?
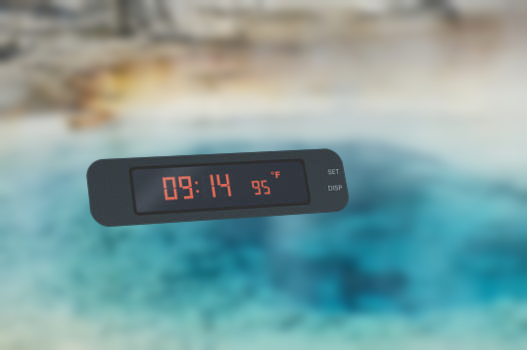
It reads 9:14
